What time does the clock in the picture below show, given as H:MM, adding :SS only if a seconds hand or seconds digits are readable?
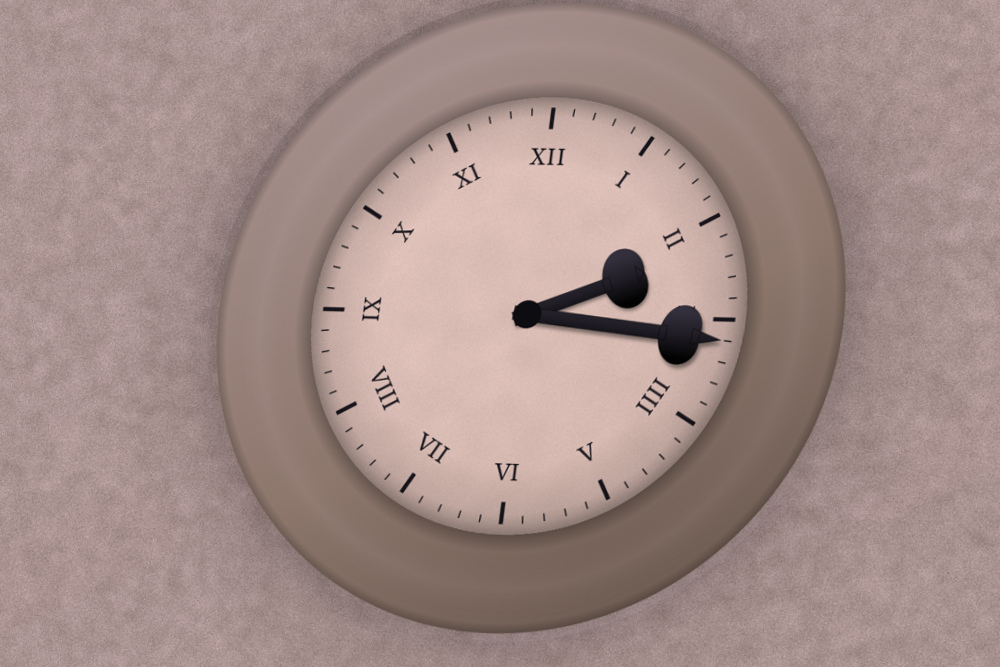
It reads 2:16
